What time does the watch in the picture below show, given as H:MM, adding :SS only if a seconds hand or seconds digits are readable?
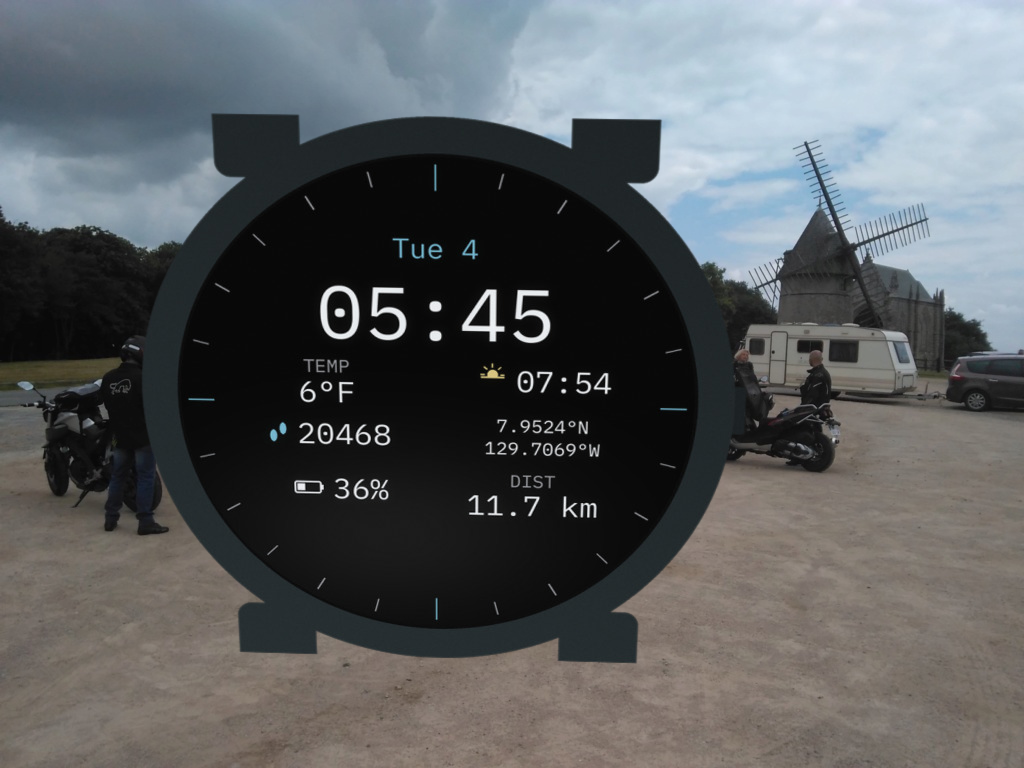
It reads 5:45
